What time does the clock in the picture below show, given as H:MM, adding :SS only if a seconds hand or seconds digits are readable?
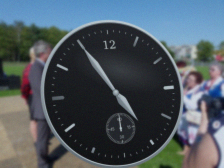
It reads 4:55
